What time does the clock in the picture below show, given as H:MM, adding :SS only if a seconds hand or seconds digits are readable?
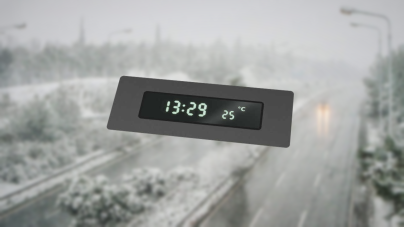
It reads 13:29
